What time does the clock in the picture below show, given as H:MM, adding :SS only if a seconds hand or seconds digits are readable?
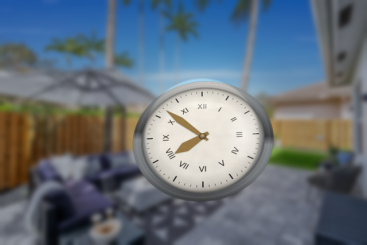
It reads 7:52
